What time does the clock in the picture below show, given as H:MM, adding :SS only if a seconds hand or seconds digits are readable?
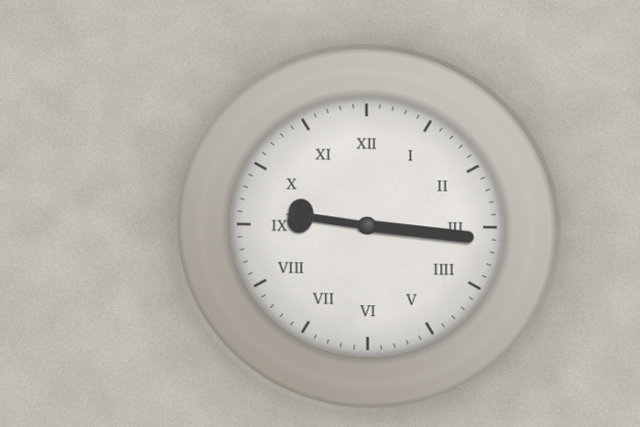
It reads 9:16
